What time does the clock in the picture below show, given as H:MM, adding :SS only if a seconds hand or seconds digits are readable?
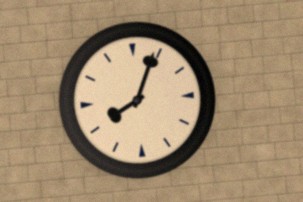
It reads 8:04
